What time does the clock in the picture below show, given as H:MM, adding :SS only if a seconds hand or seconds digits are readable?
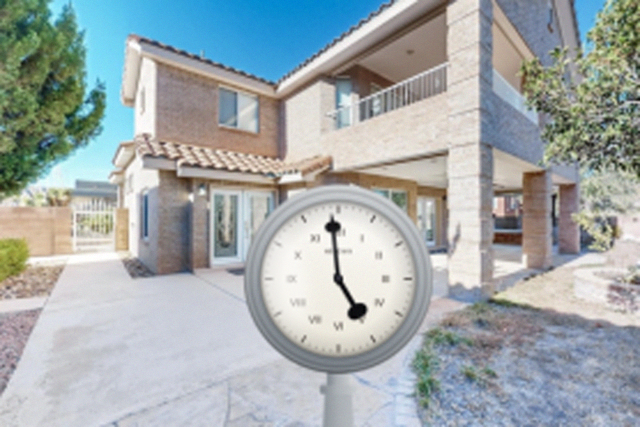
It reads 4:59
